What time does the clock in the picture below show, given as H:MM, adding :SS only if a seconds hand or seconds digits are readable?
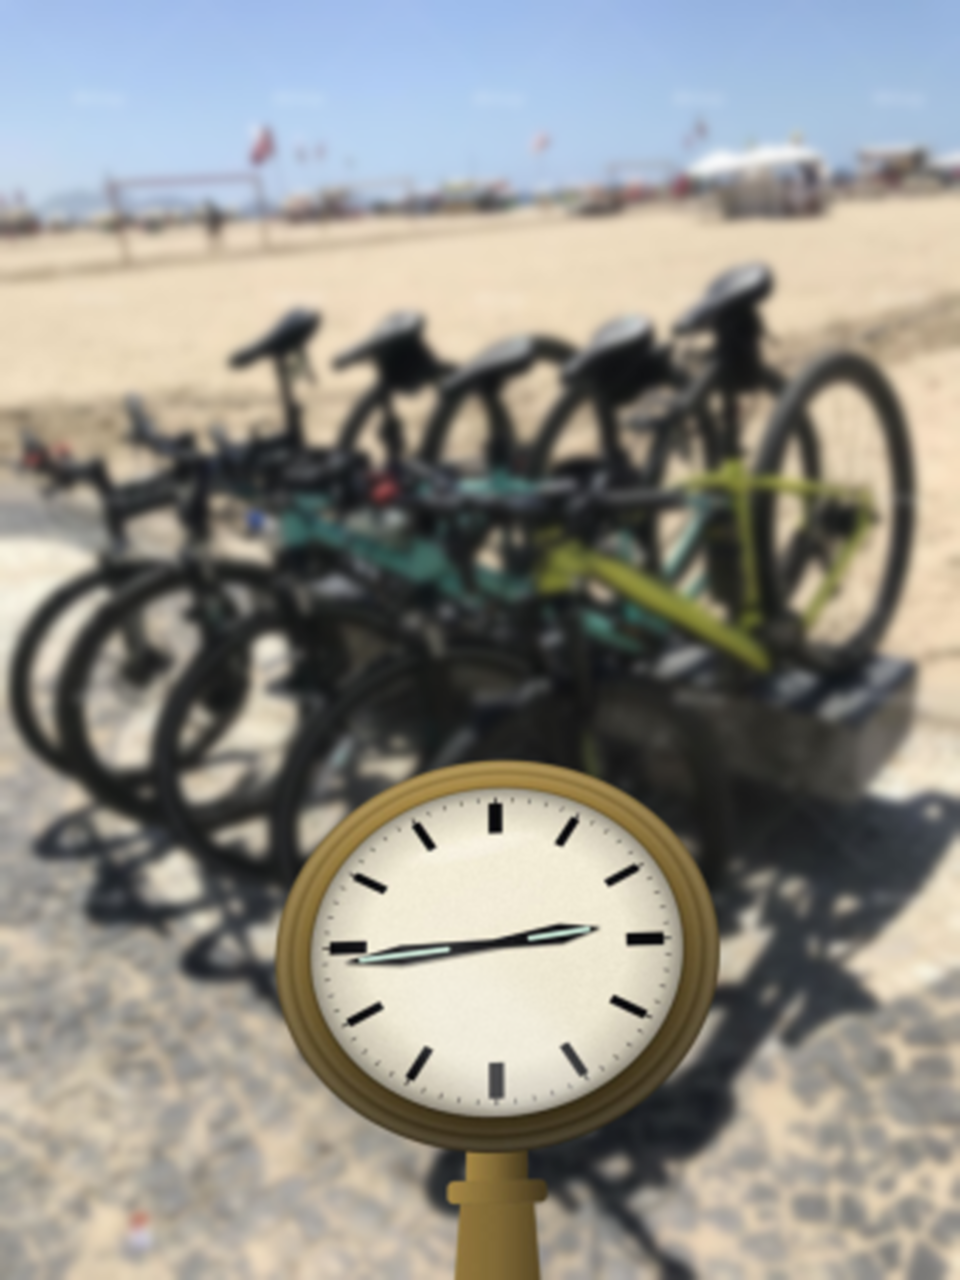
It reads 2:44
